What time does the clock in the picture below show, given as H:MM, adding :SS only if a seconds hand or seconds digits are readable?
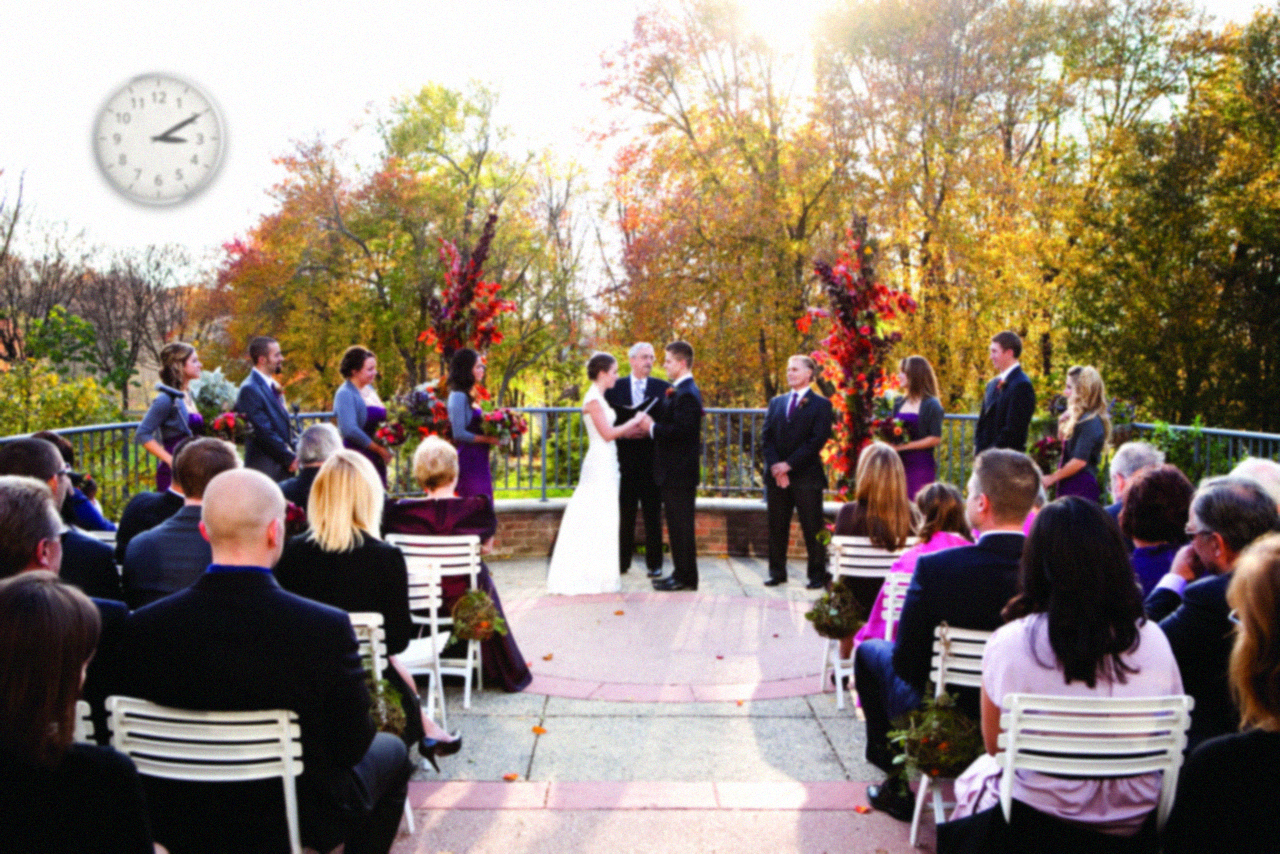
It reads 3:10
